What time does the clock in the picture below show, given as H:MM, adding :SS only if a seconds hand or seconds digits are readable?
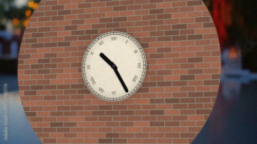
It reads 10:25
